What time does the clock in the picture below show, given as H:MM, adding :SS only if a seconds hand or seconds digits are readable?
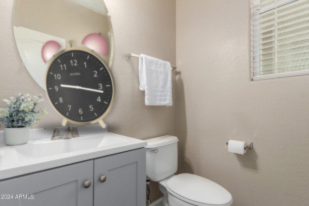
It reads 9:17
